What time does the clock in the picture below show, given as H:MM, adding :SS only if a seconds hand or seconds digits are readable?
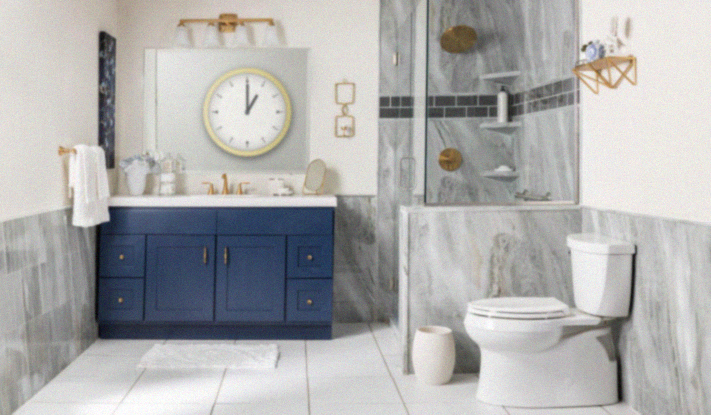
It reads 1:00
